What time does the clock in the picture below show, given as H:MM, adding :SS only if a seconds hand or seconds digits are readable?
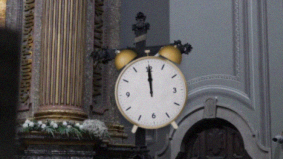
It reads 12:00
